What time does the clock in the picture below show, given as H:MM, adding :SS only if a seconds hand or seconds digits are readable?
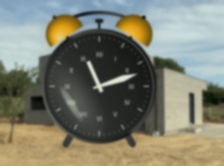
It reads 11:12
